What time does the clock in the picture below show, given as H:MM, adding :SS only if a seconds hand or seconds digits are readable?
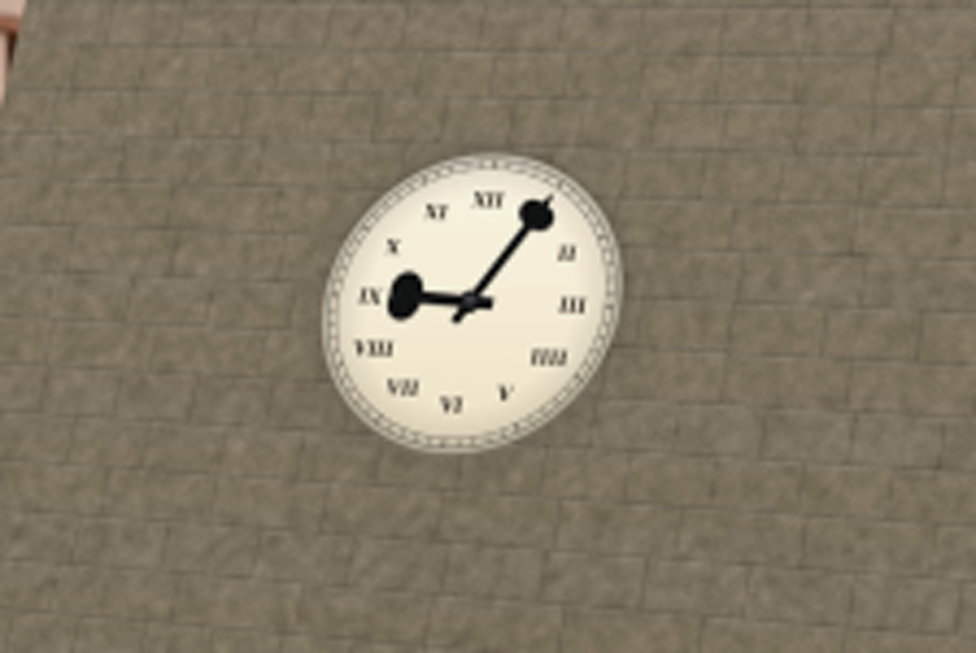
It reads 9:05
